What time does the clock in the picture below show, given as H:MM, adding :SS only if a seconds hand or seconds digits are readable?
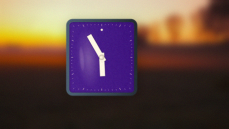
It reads 5:55
